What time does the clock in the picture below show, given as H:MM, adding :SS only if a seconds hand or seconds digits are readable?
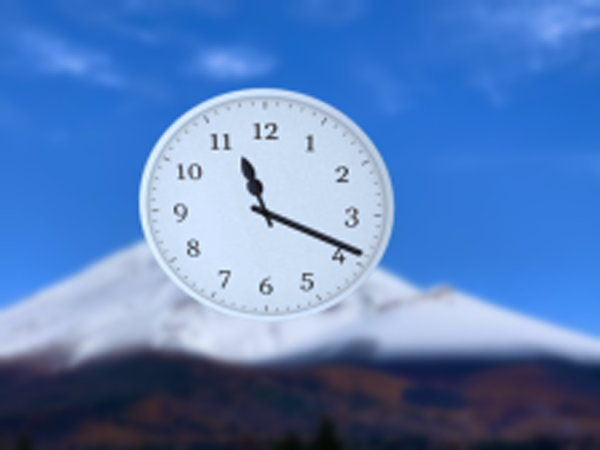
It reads 11:19
